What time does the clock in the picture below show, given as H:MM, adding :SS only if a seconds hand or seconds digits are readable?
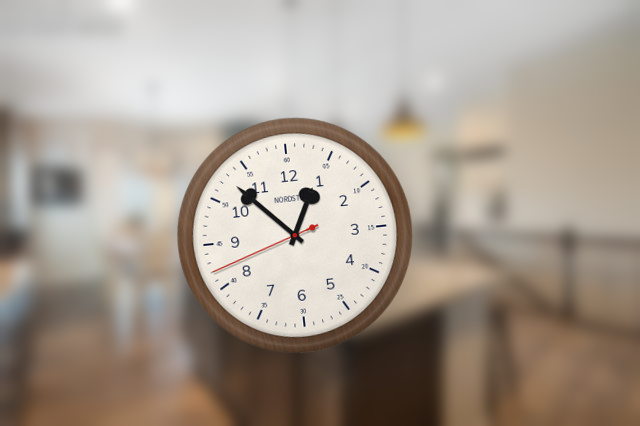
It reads 12:52:42
